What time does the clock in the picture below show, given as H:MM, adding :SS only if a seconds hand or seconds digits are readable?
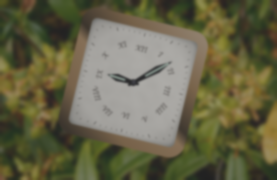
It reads 9:08
